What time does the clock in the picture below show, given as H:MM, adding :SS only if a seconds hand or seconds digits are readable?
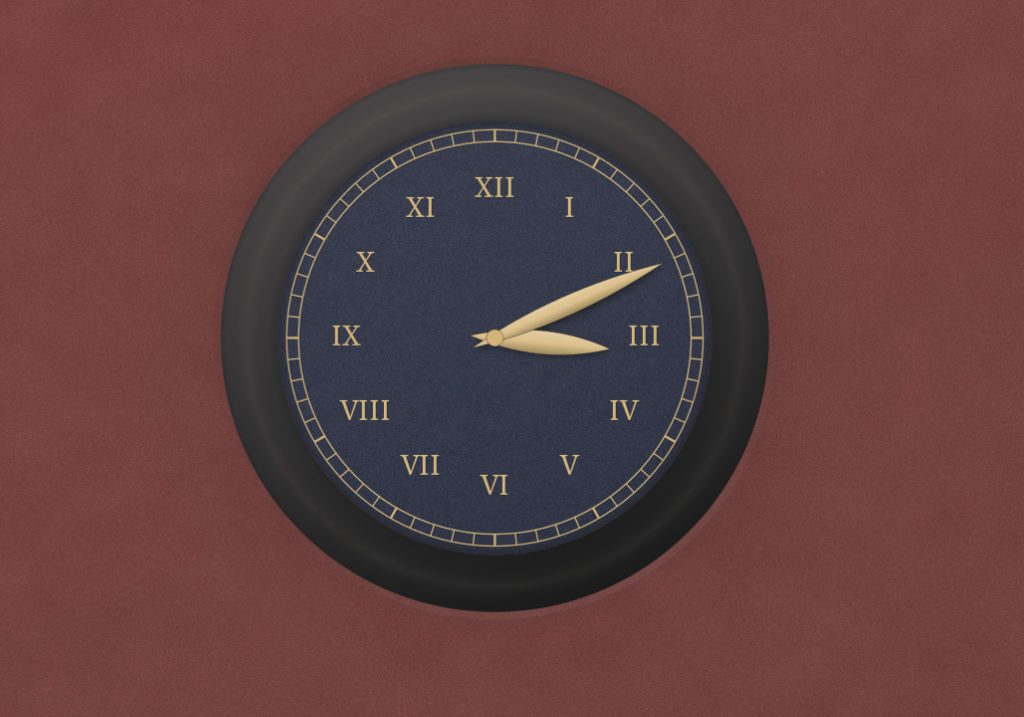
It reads 3:11
